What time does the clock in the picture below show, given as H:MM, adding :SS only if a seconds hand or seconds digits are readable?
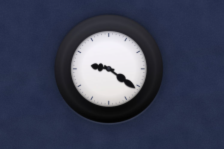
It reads 9:21
